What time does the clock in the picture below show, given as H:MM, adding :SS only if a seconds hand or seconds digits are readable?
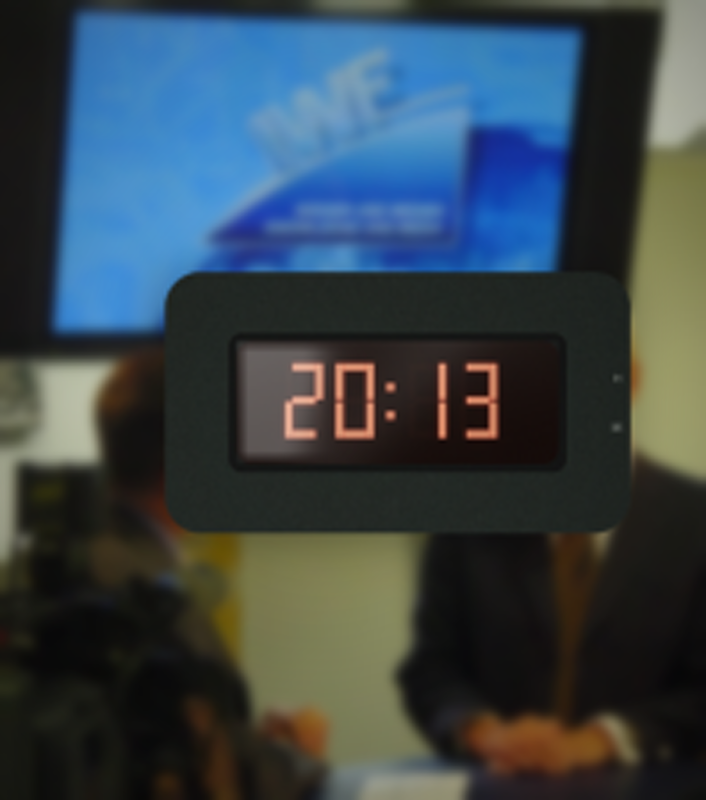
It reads 20:13
